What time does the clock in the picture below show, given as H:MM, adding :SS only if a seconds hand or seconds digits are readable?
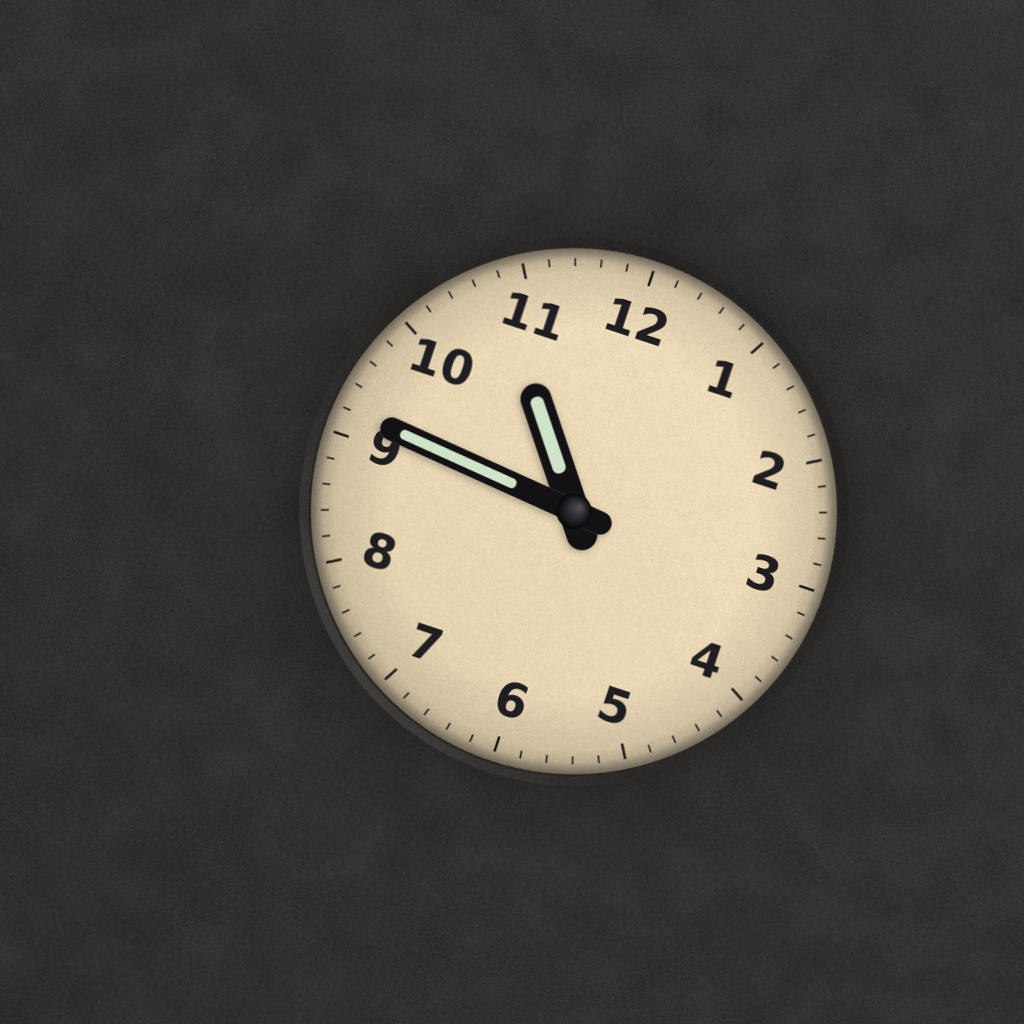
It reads 10:46
